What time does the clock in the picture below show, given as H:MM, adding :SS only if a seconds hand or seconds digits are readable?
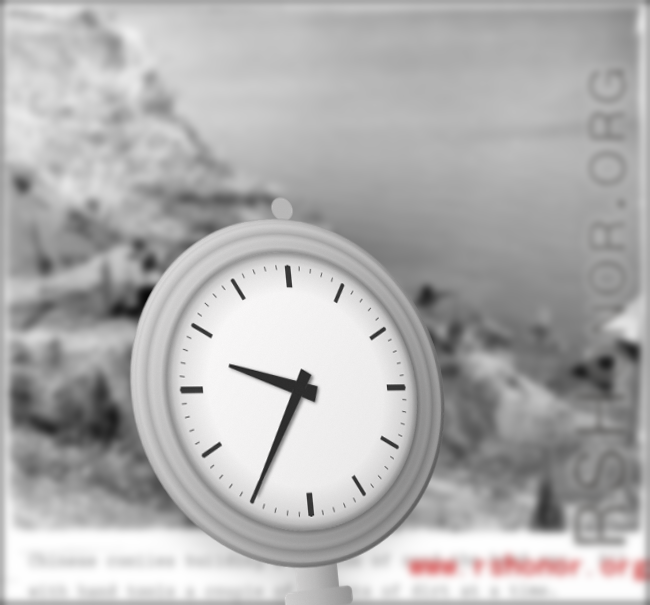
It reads 9:35
